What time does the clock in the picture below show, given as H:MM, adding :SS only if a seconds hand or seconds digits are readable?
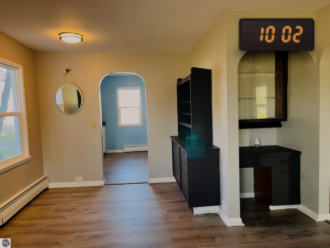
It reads 10:02
